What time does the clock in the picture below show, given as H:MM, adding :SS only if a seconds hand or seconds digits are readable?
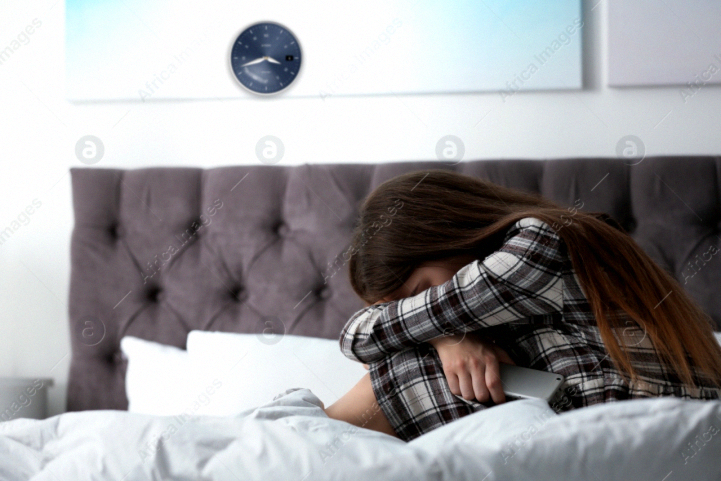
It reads 3:42
